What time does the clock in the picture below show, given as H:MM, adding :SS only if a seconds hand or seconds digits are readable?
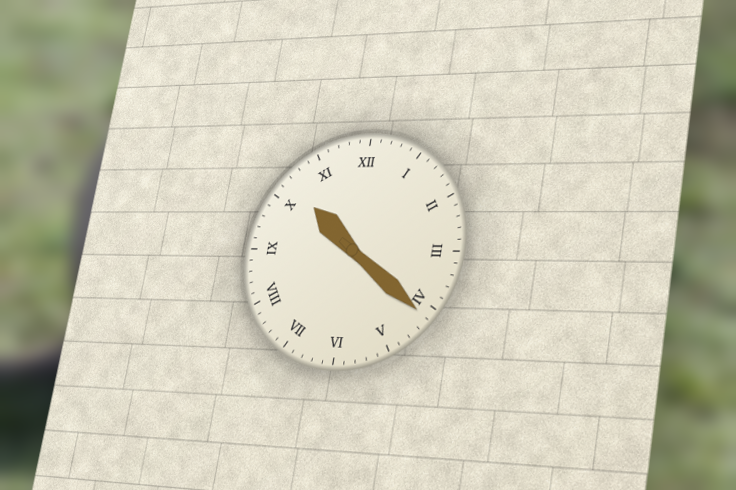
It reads 10:21
